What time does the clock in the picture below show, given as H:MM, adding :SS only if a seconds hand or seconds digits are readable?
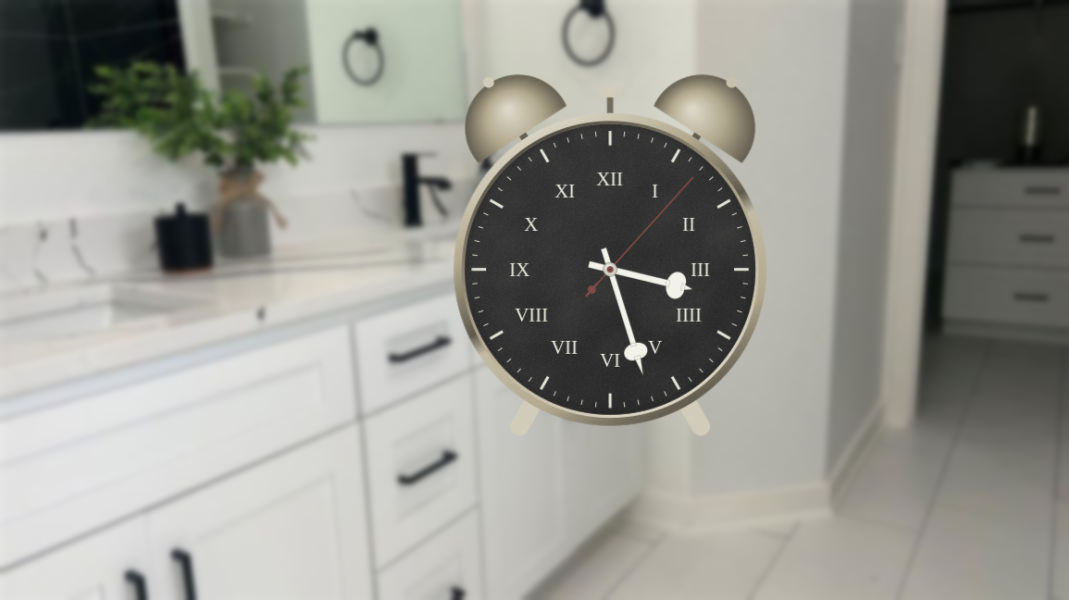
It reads 3:27:07
